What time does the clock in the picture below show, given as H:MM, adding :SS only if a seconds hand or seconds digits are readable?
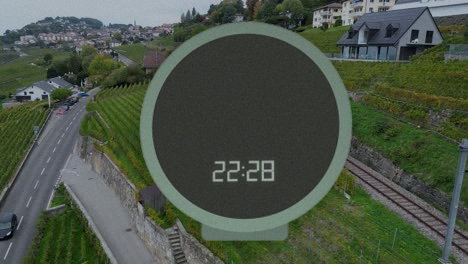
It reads 22:28
